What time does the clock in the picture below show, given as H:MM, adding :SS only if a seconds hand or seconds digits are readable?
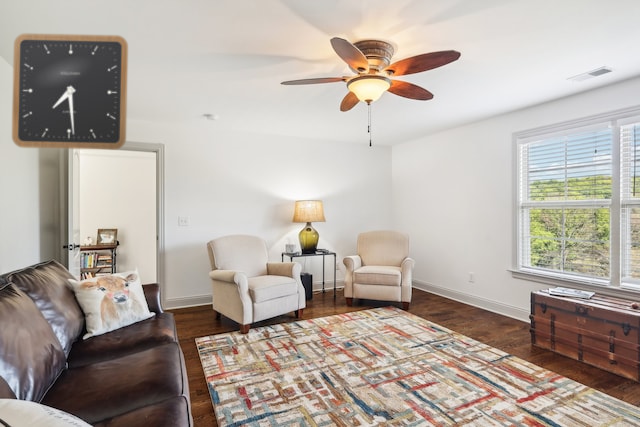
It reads 7:29
